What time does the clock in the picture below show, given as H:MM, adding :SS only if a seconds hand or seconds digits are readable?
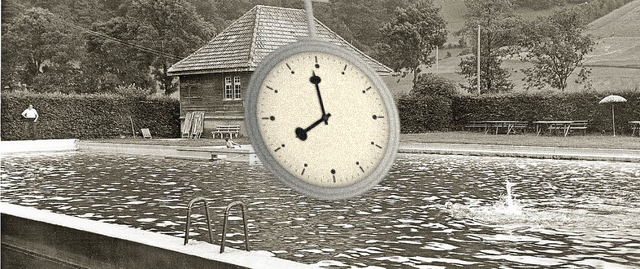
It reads 7:59
